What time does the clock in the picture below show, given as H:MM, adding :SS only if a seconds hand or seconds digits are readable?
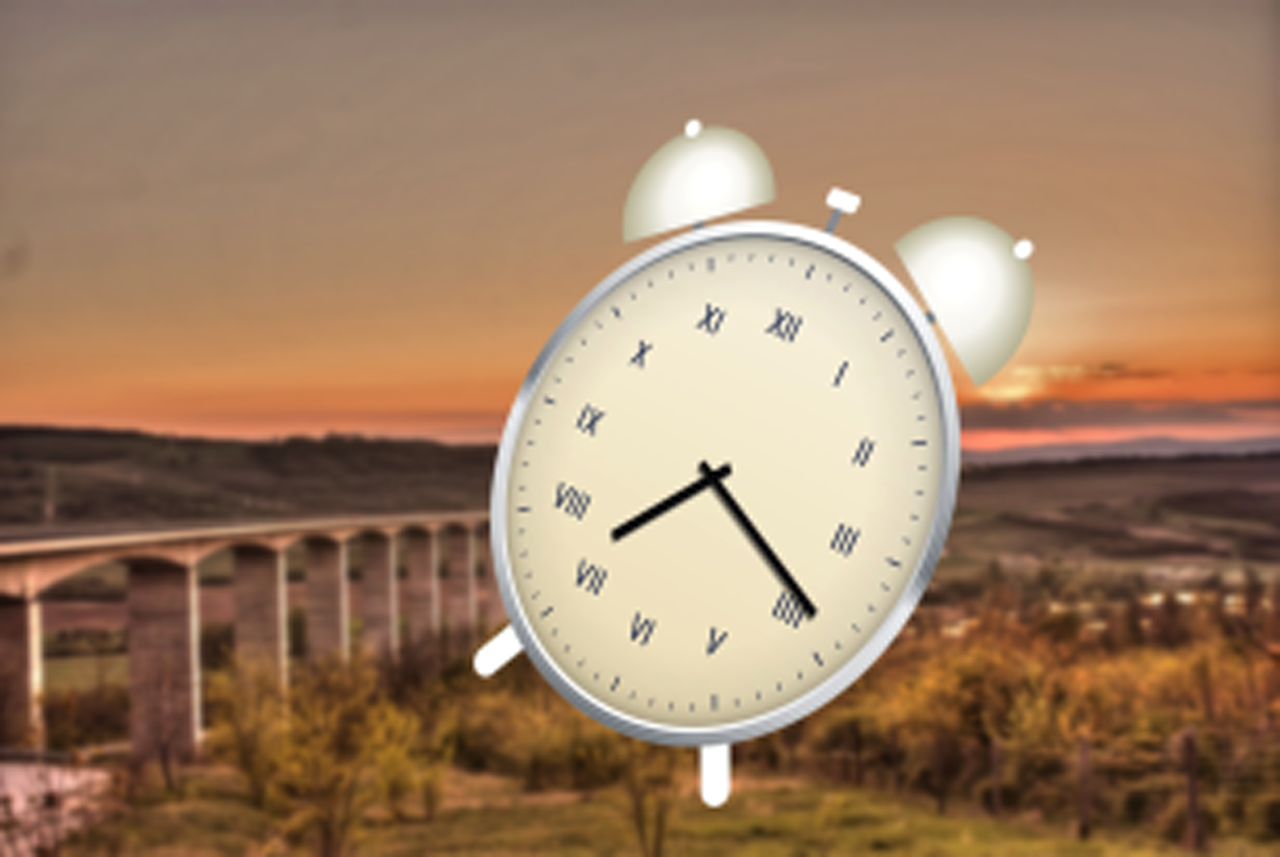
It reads 7:19
